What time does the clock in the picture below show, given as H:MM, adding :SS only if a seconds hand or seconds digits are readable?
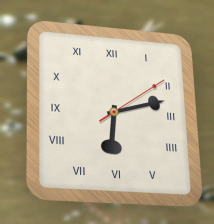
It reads 6:12:09
